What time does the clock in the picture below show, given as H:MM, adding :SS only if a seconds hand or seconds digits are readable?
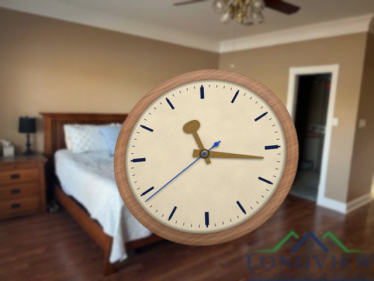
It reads 11:16:39
